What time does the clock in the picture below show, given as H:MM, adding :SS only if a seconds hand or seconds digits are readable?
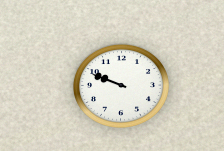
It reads 9:49
